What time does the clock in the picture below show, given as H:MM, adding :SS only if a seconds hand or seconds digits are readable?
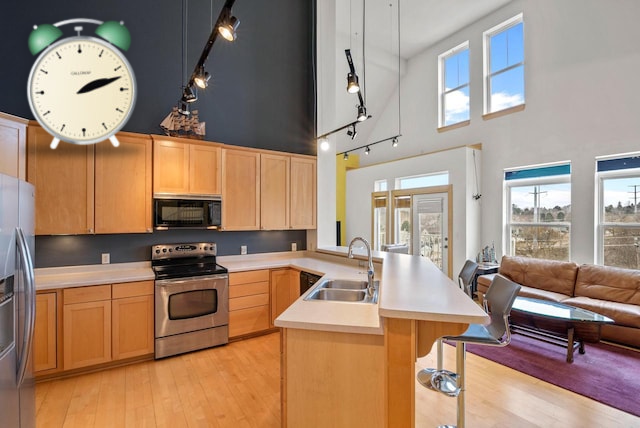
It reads 2:12
